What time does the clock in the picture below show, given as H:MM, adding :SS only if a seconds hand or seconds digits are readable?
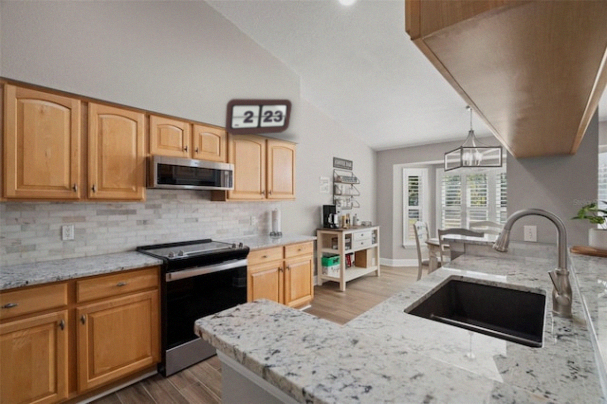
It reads 2:23
